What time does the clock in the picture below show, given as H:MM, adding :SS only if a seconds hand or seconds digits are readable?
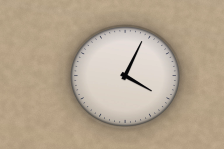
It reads 4:04
